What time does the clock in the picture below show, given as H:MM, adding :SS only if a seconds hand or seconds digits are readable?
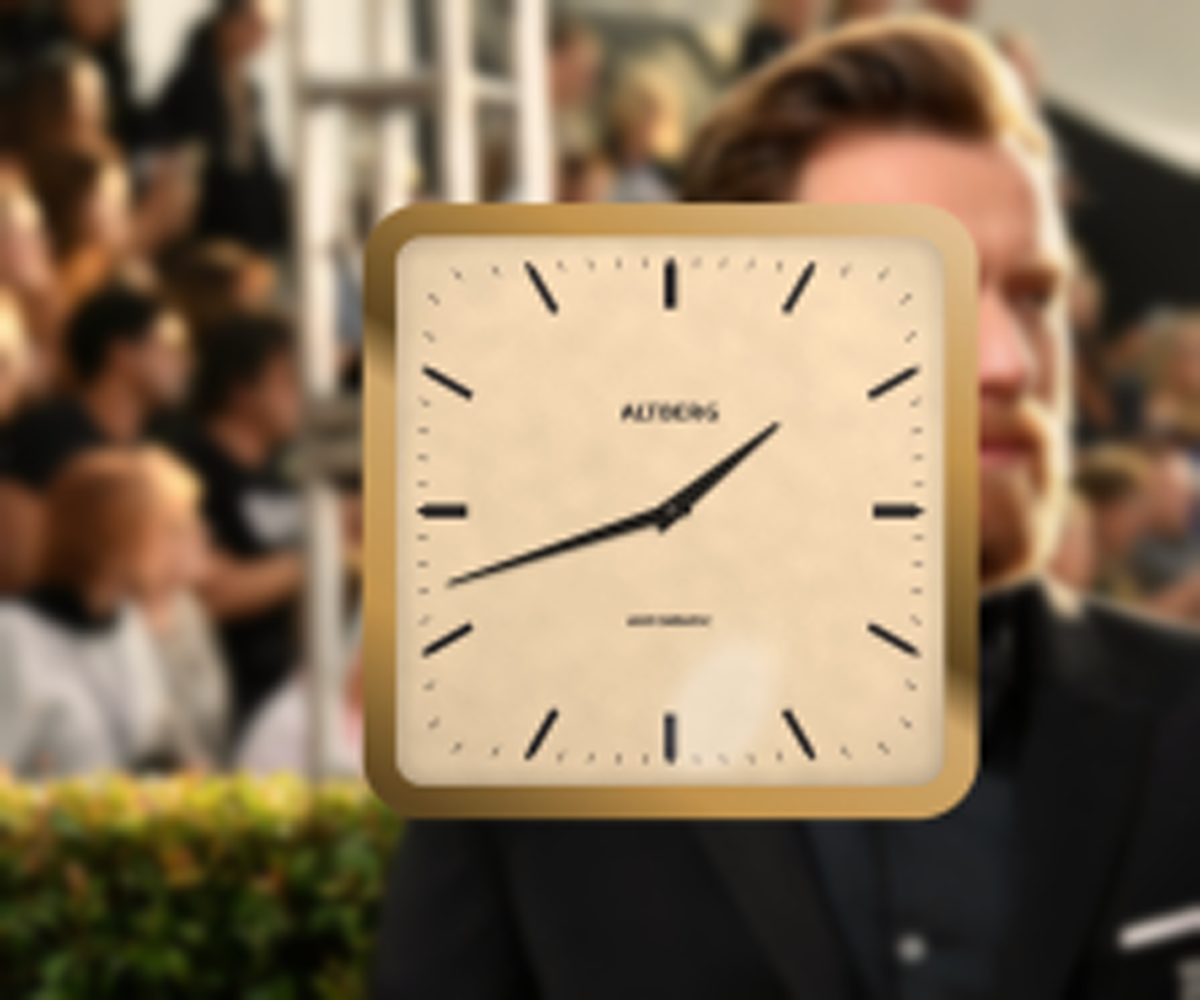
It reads 1:42
